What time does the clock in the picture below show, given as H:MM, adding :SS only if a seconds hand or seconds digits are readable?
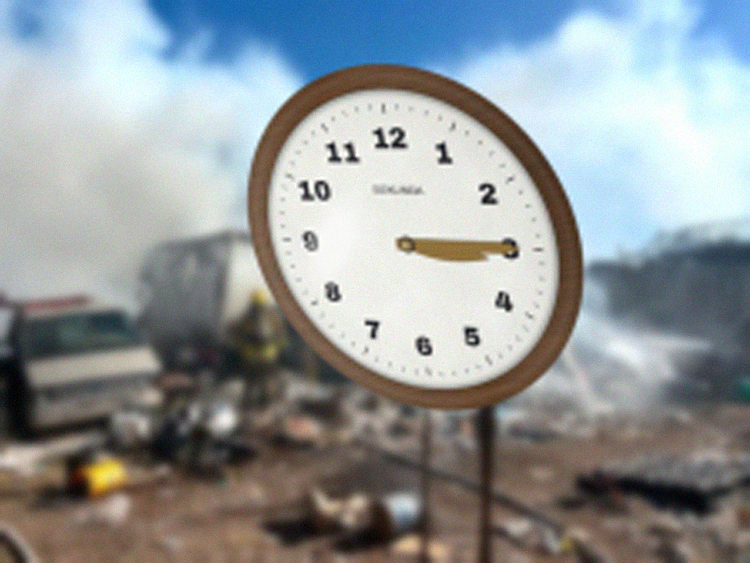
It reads 3:15
